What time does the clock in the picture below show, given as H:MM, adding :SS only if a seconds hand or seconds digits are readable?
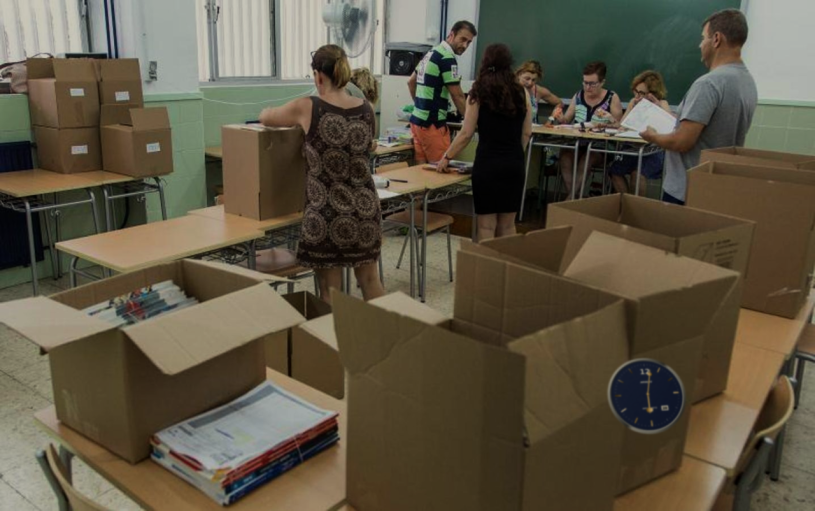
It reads 6:02
